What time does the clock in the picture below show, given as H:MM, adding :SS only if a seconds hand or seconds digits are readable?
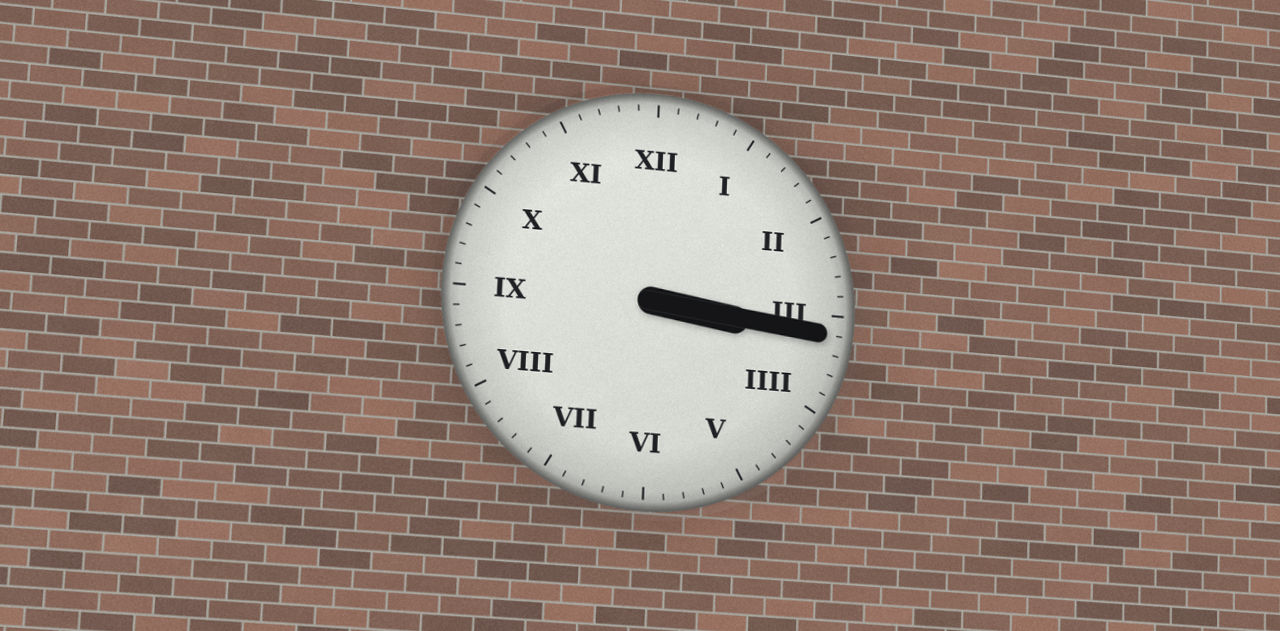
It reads 3:16
